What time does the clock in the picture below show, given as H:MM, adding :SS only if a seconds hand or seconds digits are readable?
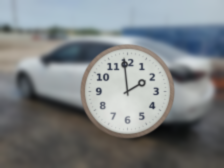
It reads 1:59
